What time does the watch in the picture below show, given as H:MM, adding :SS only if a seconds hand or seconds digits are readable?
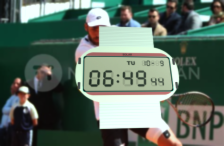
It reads 6:49:44
